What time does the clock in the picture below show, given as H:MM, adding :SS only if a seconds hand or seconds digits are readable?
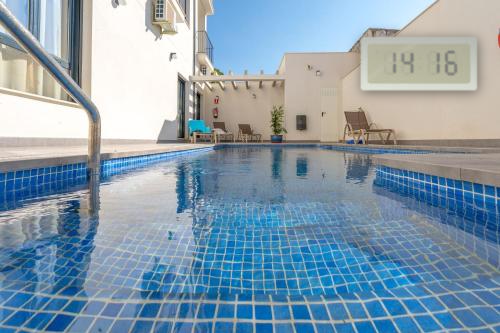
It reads 14:16
